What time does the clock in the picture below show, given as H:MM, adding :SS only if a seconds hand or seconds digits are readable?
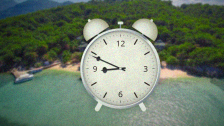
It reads 8:49
